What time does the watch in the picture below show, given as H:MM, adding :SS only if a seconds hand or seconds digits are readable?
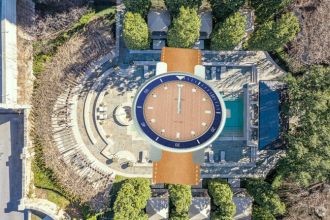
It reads 12:00
